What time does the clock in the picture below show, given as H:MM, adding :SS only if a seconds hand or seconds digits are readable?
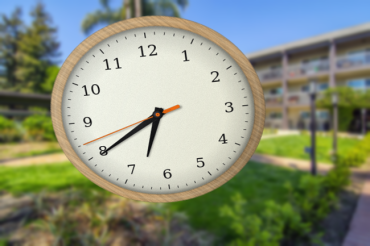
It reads 6:39:42
